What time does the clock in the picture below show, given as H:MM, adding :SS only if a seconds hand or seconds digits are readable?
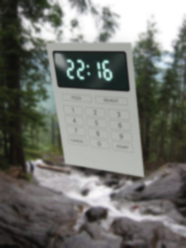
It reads 22:16
